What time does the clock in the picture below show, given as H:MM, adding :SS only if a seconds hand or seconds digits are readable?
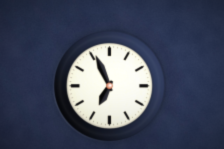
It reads 6:56
